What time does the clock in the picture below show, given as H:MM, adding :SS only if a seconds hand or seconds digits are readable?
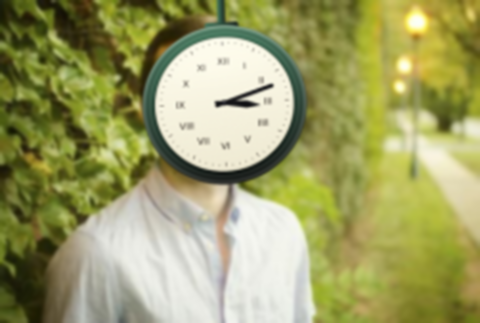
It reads 3:12
